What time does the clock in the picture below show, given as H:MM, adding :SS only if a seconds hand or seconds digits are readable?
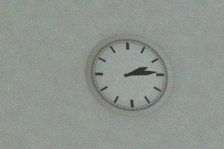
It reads 2:14
